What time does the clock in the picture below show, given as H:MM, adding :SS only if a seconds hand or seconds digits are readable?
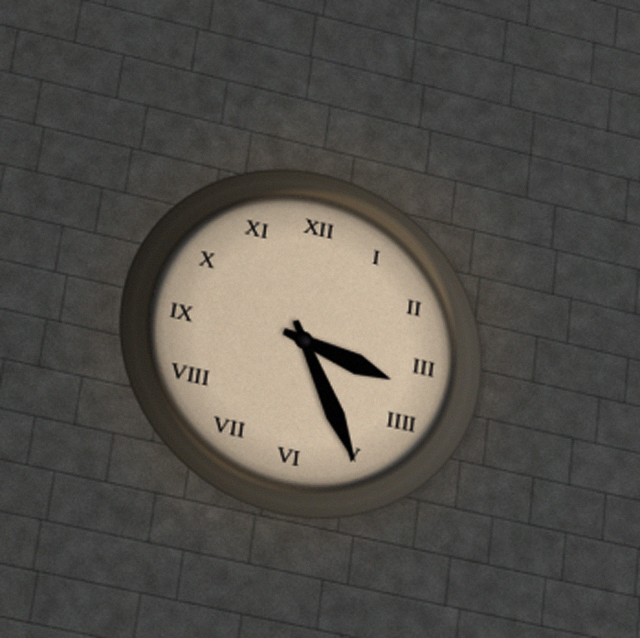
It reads 3:25
